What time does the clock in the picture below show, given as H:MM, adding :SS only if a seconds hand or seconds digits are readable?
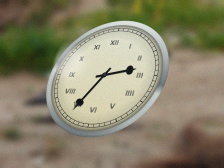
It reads 2:35
